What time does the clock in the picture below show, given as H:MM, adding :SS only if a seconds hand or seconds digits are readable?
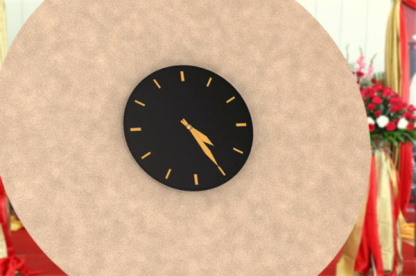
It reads 4:25
